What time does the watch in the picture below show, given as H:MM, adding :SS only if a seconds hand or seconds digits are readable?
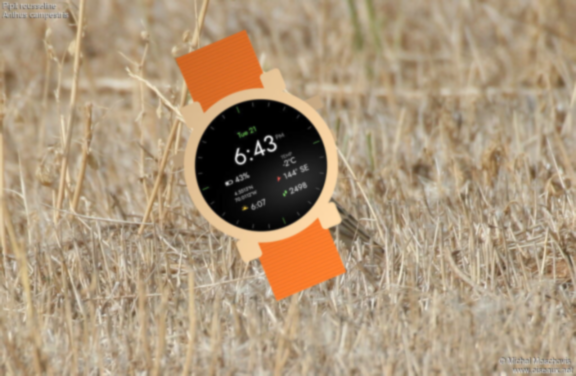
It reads 6:43
